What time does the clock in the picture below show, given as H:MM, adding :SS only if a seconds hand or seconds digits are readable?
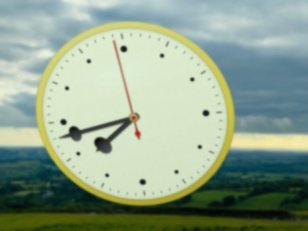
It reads 7:42:59
